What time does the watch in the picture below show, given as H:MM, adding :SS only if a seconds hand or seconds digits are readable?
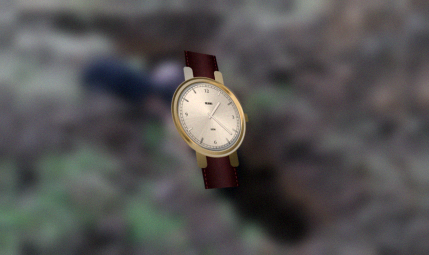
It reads 1:22
